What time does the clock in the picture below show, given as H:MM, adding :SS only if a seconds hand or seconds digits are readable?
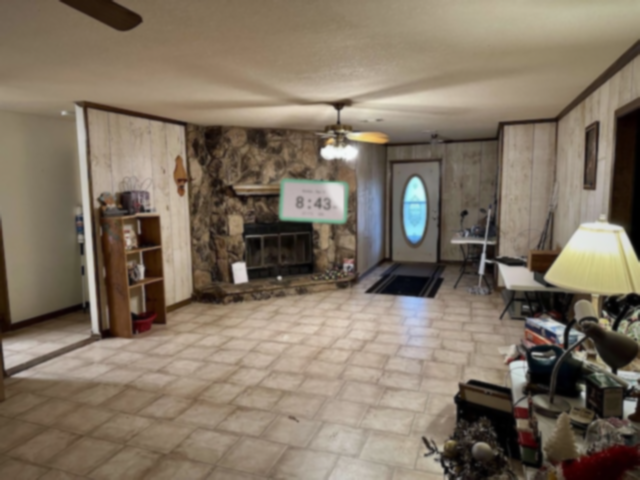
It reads 8:43
